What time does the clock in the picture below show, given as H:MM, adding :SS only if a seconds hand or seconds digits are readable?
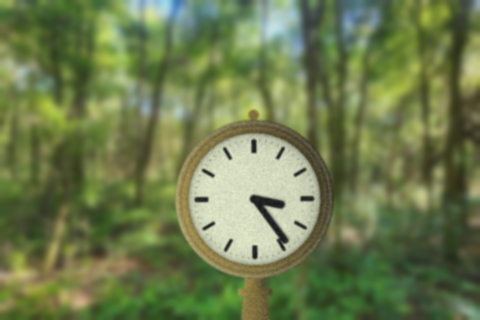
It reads 3:24
